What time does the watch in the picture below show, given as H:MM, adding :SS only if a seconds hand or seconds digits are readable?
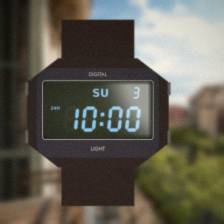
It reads 10:00
